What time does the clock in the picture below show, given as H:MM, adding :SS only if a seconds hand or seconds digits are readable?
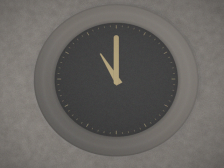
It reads 11:00
